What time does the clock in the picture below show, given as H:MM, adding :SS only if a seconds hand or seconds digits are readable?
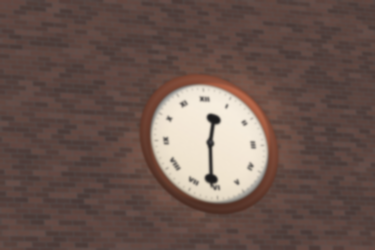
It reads 12:31
